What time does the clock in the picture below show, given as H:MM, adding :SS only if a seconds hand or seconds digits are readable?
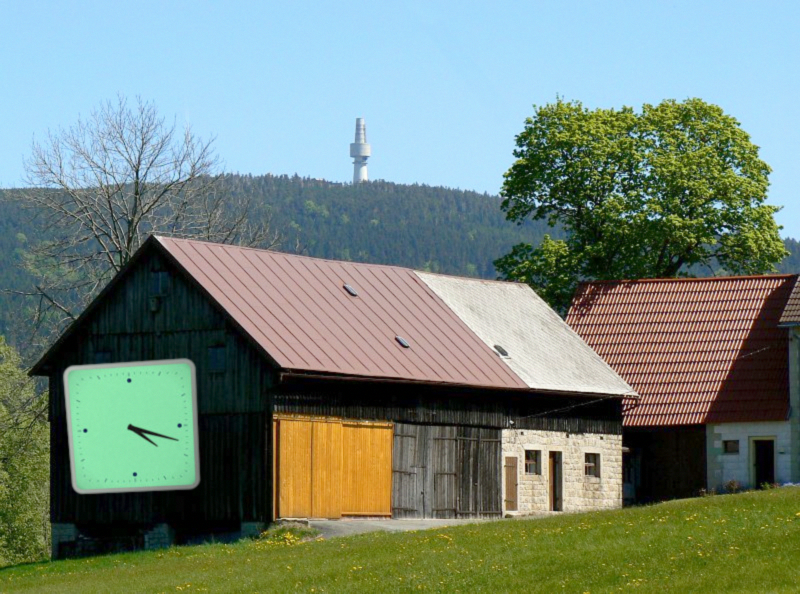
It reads 4:18
